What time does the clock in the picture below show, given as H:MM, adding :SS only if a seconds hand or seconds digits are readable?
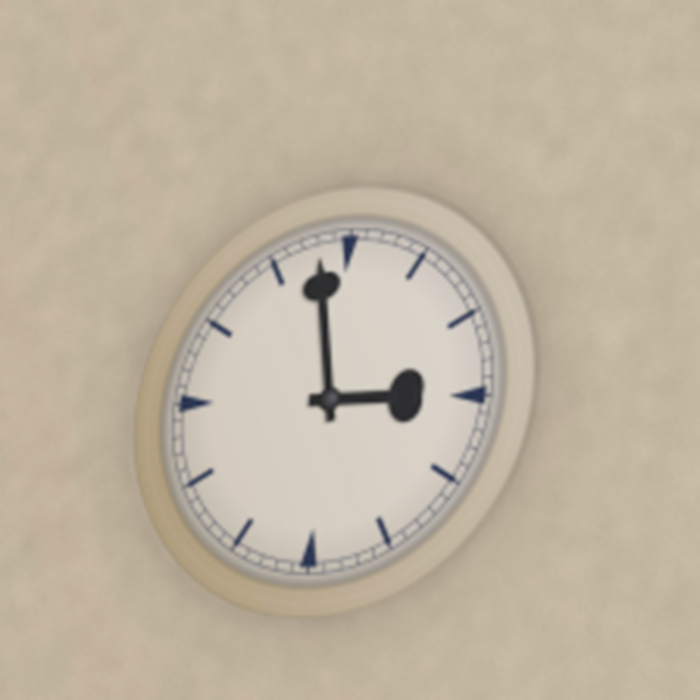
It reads 2:58
